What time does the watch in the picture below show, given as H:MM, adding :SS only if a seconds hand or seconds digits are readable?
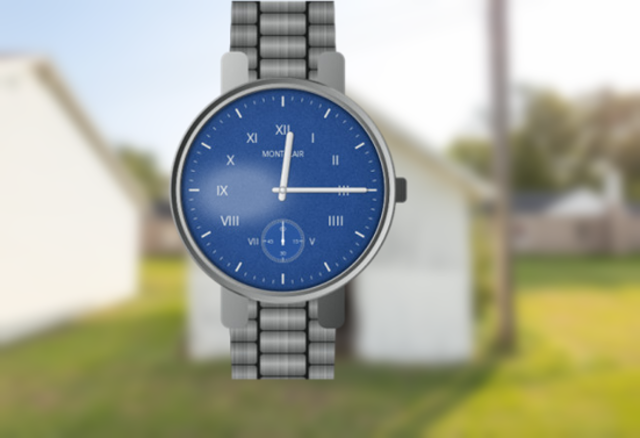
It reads 12:15
